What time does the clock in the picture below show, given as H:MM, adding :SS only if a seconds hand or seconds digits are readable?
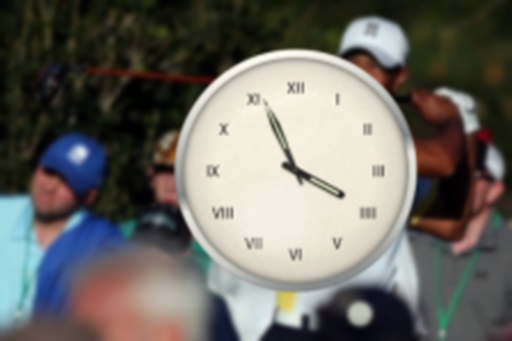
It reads 3:56
